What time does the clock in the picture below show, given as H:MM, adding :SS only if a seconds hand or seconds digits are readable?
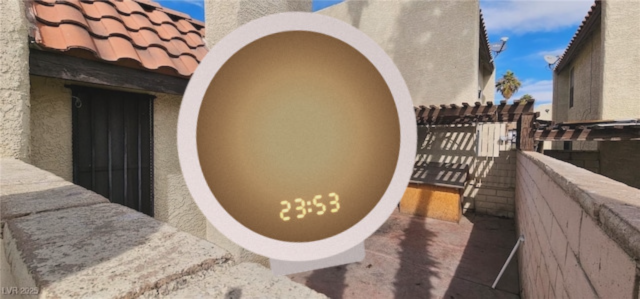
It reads 23:53
